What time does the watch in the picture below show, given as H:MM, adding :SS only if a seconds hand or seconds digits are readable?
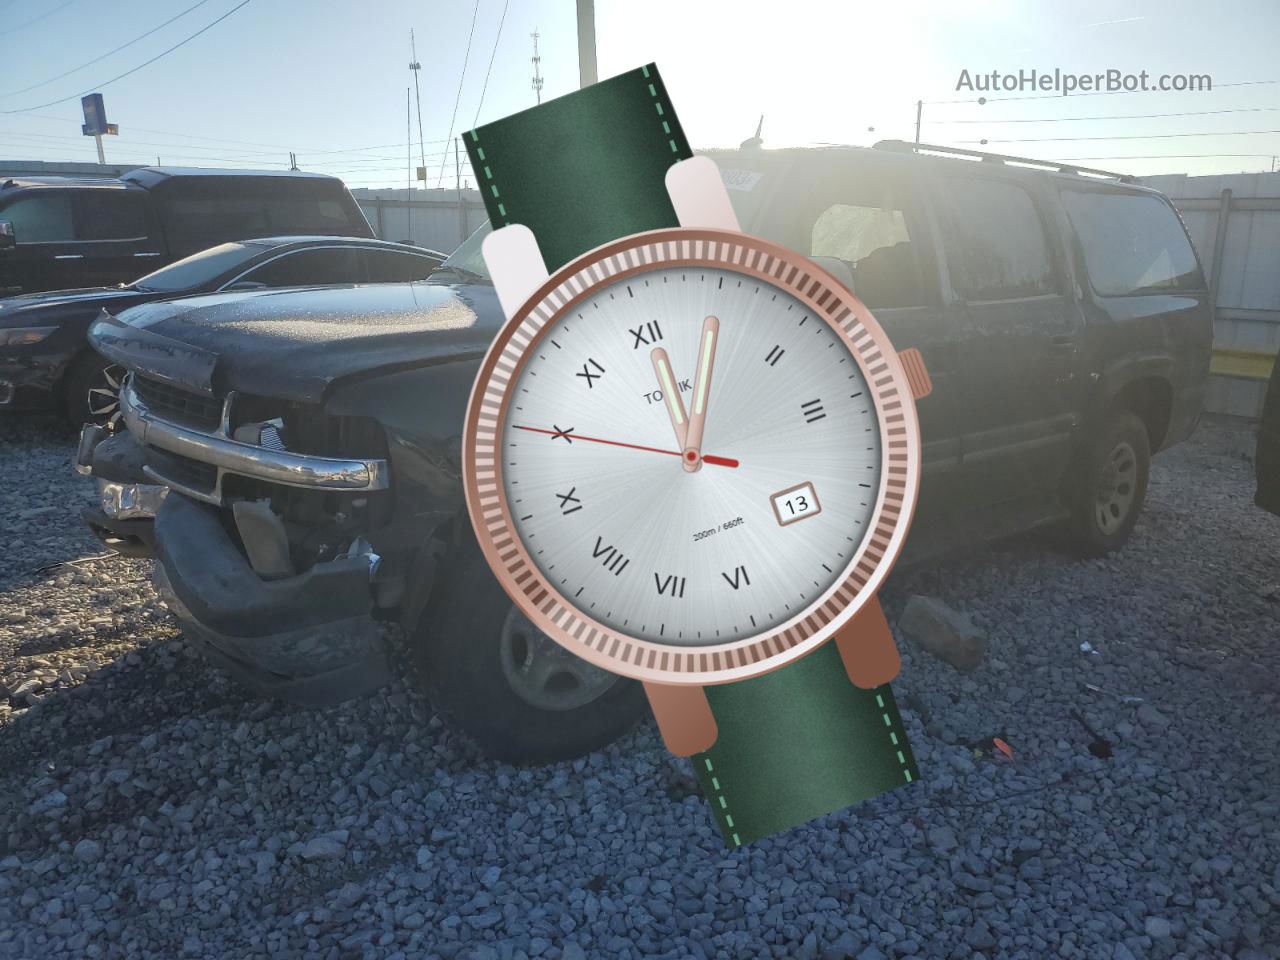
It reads 12:04:50
